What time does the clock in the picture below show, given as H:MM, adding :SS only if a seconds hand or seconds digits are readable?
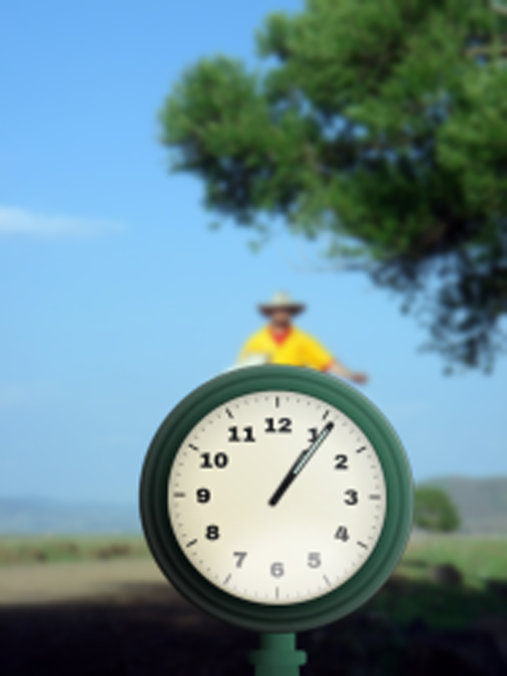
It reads 1:06
